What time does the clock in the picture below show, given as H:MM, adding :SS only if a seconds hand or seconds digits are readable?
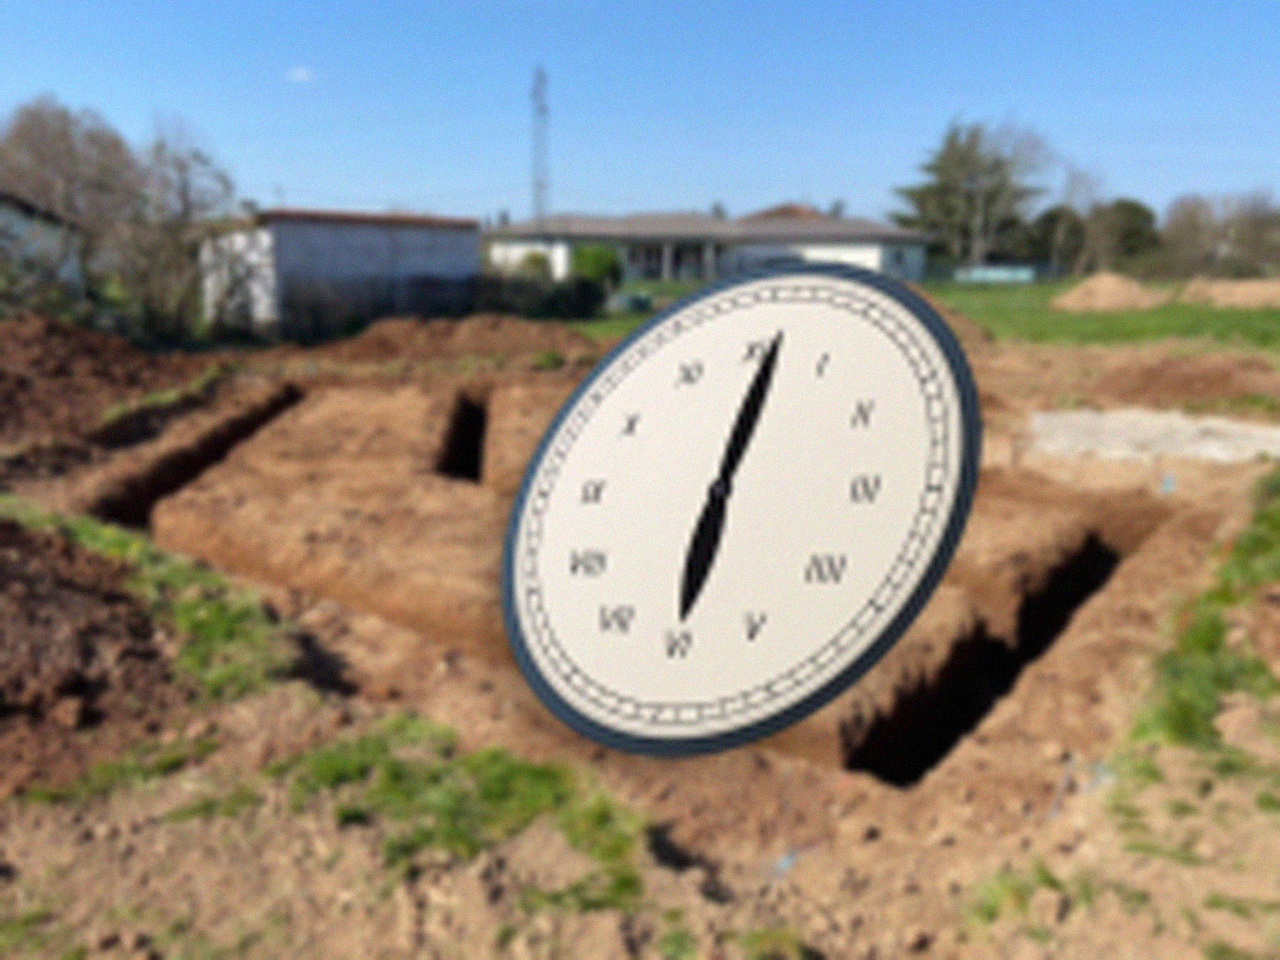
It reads 6:01
